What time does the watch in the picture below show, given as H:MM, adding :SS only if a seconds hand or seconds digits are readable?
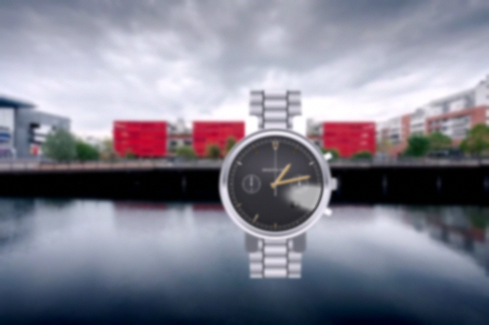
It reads 1:13
